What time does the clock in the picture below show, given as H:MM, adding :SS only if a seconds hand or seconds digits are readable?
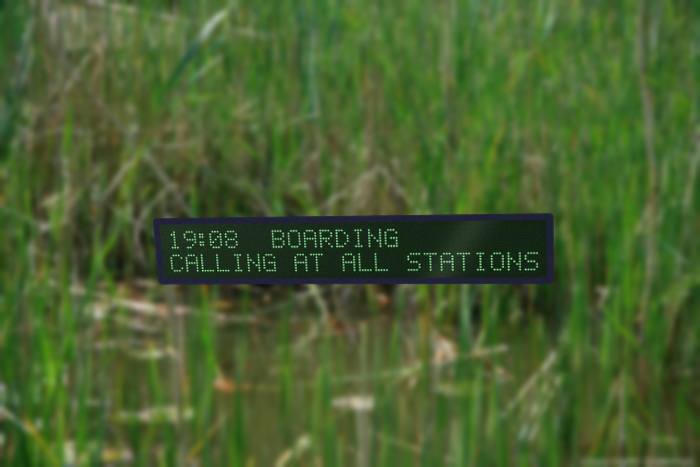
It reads 19:08
